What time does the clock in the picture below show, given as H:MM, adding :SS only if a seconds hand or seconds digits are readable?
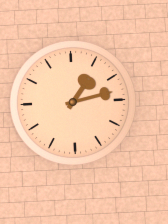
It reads 1:13
